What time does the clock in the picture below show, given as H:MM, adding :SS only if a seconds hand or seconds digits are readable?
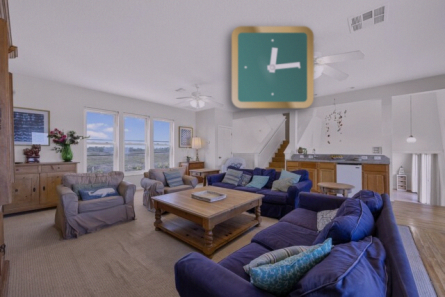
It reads 12:14
